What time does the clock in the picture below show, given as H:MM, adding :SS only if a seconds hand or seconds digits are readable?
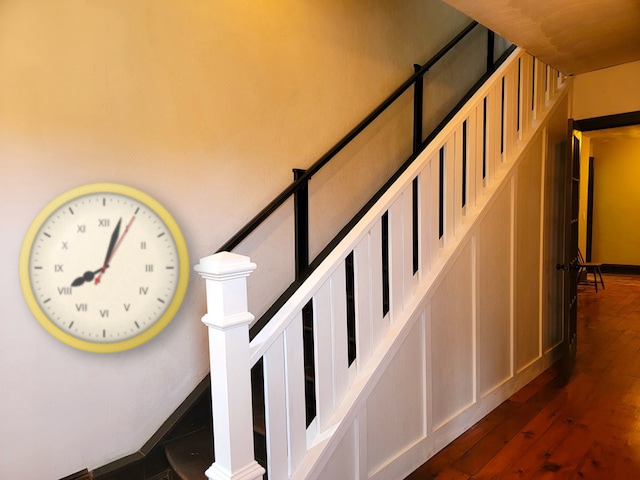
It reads 8:03:05
